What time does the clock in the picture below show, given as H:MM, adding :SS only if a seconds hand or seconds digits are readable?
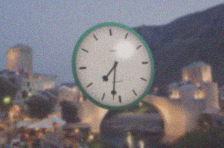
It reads 7:32
